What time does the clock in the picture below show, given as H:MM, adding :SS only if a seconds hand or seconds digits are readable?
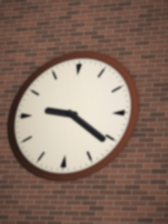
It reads 9:21
